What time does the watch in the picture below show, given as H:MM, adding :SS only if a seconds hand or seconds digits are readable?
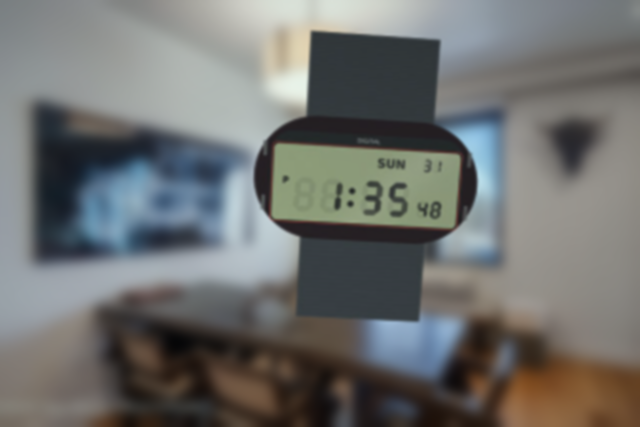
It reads 1:35:48
